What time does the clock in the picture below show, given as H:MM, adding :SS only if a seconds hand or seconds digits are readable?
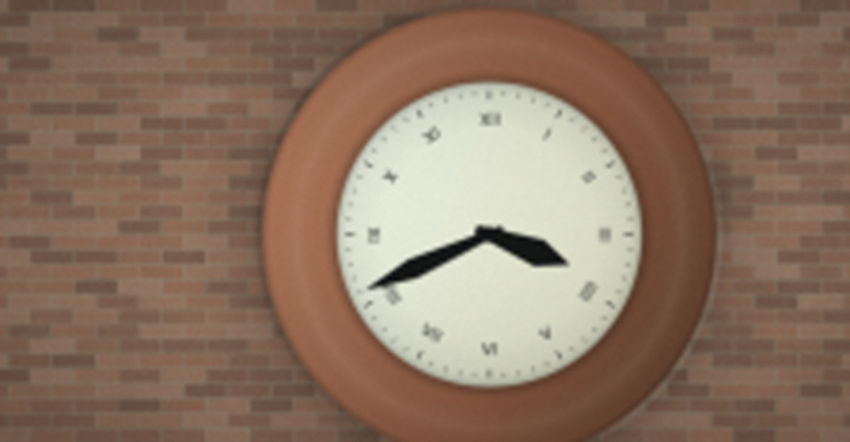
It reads 3:41
